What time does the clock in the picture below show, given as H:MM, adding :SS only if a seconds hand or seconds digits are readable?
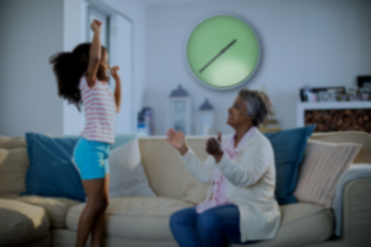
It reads 1:38
